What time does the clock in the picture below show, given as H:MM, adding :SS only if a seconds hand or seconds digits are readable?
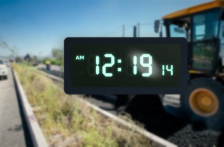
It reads 12:19:14
